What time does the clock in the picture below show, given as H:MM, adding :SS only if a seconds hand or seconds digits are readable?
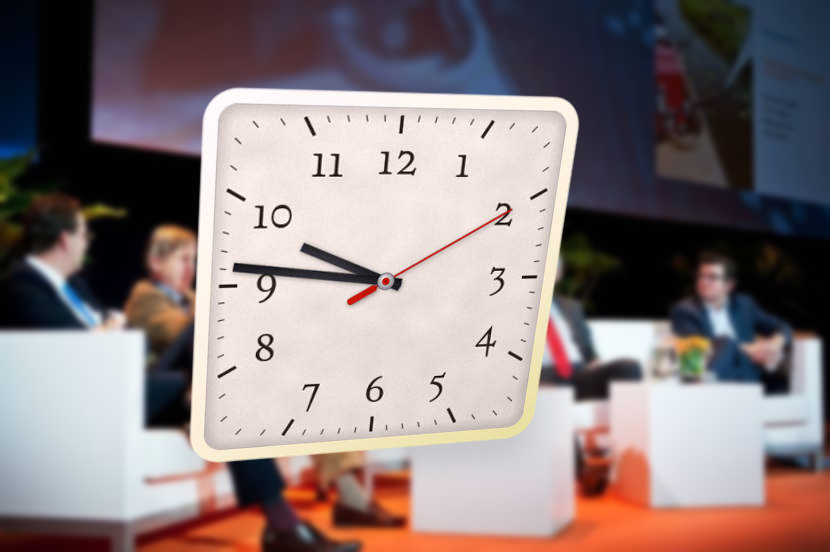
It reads 9:46:10
